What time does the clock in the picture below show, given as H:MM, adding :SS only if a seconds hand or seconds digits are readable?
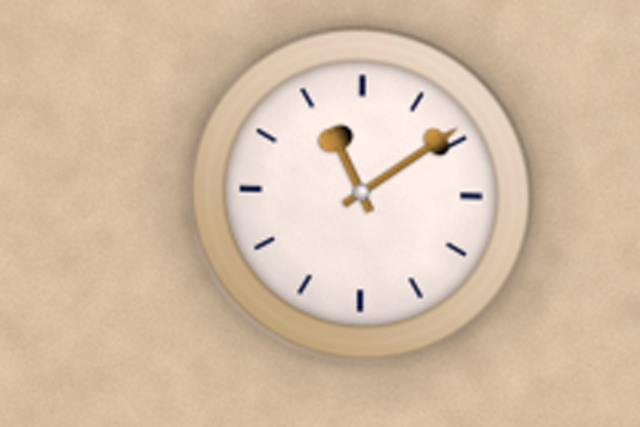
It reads 11:09
